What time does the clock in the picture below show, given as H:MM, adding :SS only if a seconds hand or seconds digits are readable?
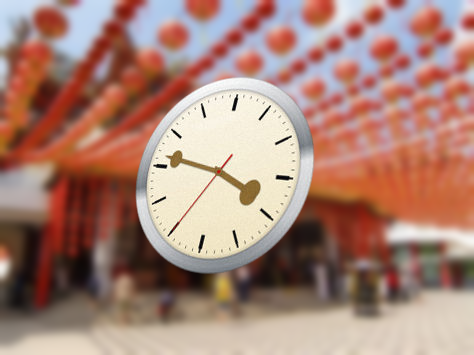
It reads 3:46:35
